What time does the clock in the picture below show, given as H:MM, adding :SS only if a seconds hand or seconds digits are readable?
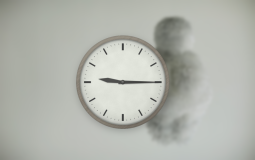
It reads 9:15
